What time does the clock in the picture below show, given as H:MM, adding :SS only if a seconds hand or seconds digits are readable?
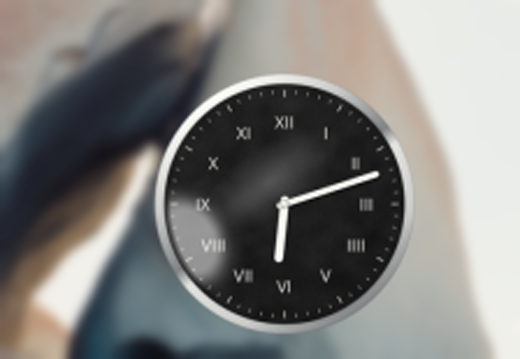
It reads 6:12
